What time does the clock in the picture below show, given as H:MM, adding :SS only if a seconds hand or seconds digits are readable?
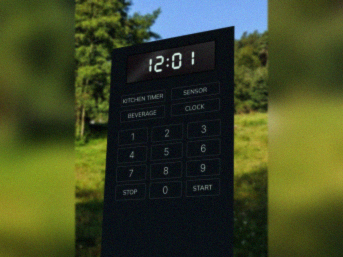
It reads 12:01
